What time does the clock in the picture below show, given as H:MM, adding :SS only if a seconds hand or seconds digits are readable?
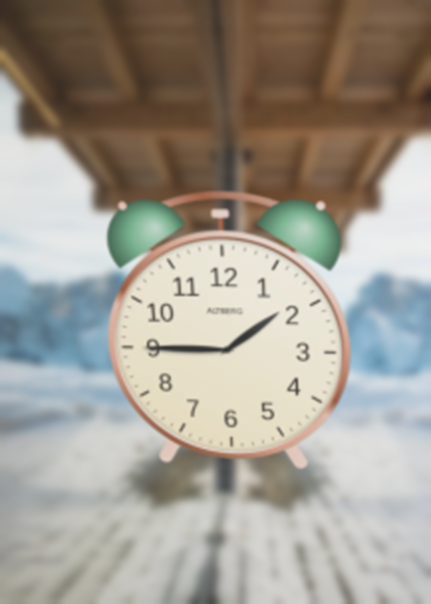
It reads 1:45
